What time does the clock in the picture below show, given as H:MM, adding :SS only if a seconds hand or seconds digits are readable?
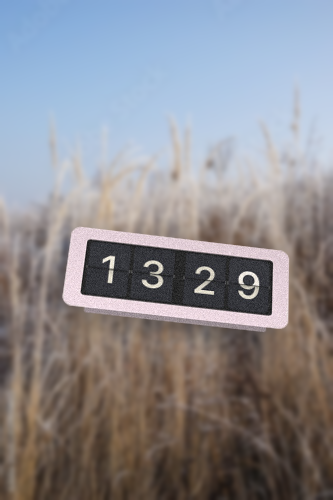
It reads 13:29
